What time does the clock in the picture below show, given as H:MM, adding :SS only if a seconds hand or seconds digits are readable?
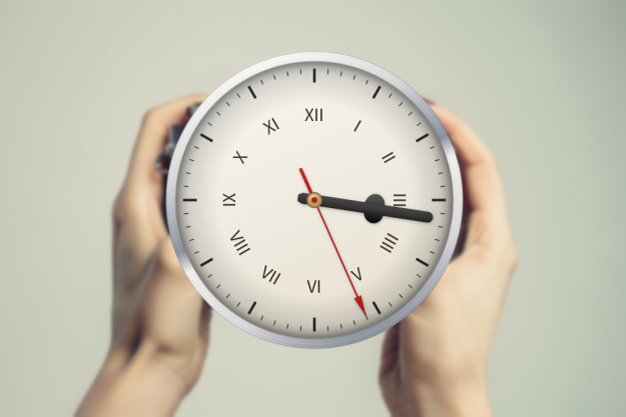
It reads 3:16:26
